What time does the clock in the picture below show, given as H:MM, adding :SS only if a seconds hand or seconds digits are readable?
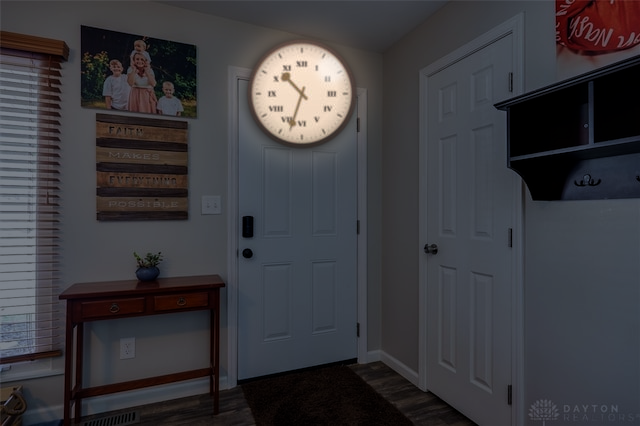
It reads 10:33
